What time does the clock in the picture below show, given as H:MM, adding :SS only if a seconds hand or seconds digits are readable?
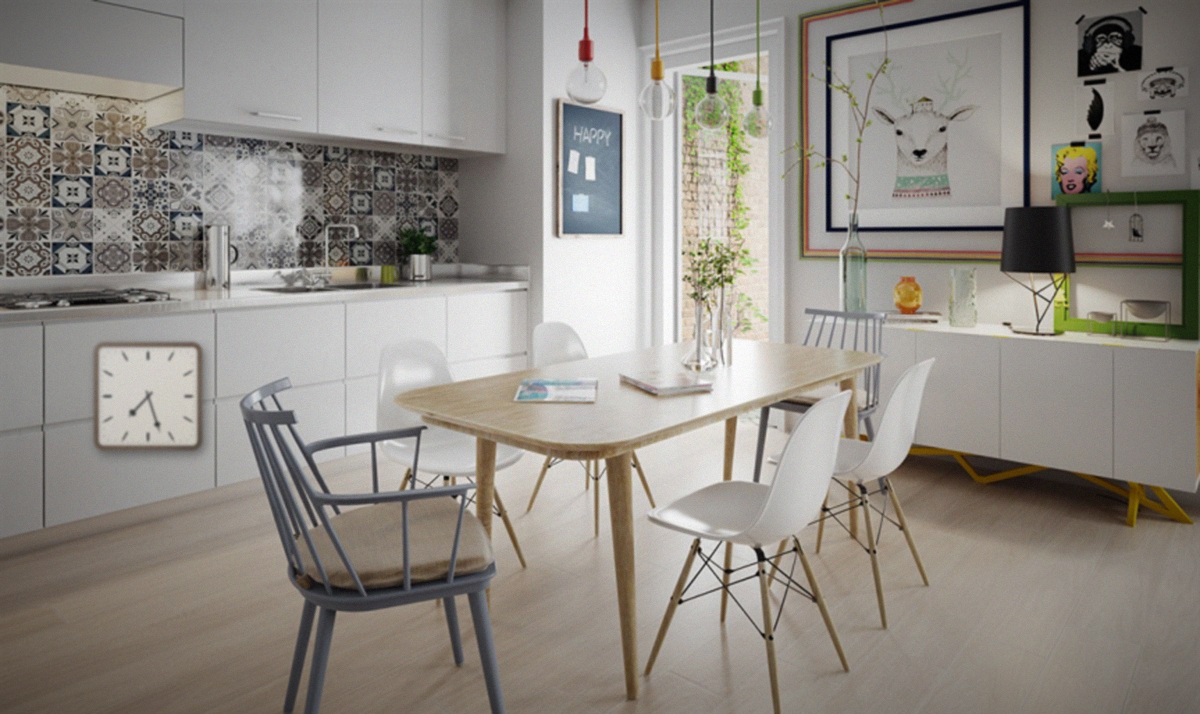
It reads 7:27
